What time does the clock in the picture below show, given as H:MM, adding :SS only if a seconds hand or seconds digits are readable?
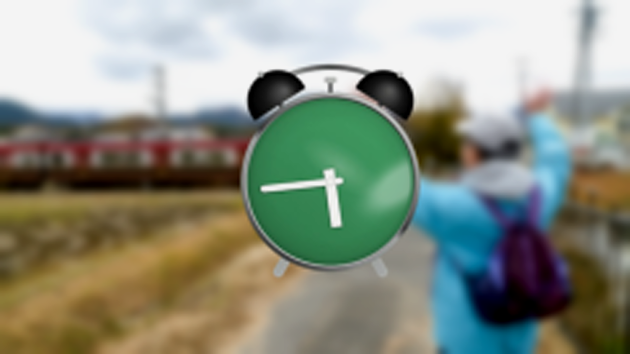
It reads 5:44
